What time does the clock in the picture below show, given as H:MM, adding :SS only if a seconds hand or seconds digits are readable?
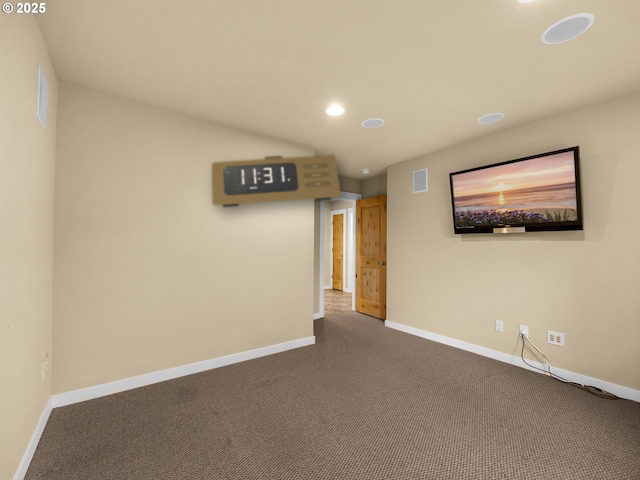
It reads 11:31
